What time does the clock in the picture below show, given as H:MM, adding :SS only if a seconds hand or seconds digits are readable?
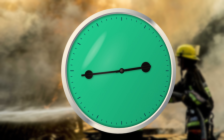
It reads 2:44
